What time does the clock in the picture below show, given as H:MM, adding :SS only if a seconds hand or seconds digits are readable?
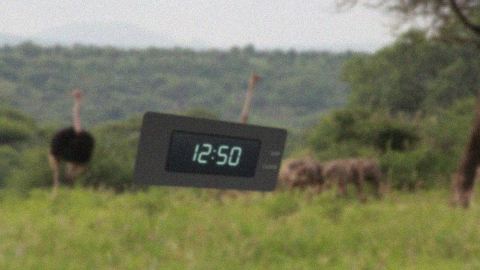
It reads 12:50
